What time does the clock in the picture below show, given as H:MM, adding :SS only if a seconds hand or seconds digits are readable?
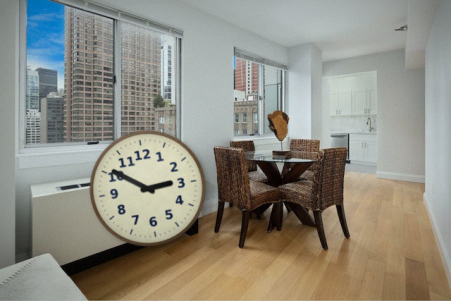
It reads 2:51
